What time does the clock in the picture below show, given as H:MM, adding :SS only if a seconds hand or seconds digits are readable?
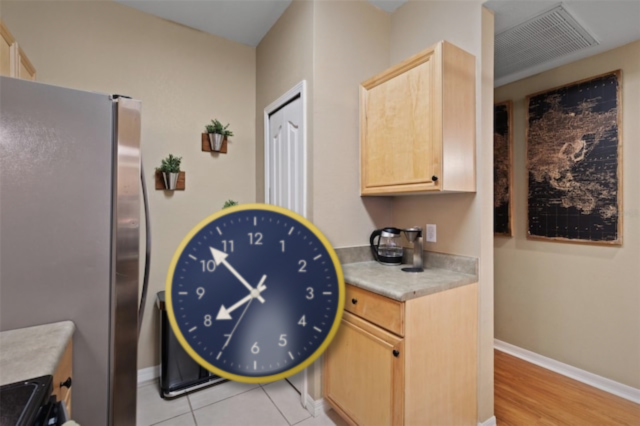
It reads 7:52:35
